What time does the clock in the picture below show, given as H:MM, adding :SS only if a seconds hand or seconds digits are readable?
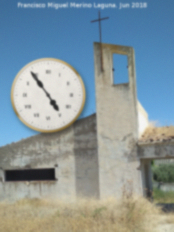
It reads 4:54
